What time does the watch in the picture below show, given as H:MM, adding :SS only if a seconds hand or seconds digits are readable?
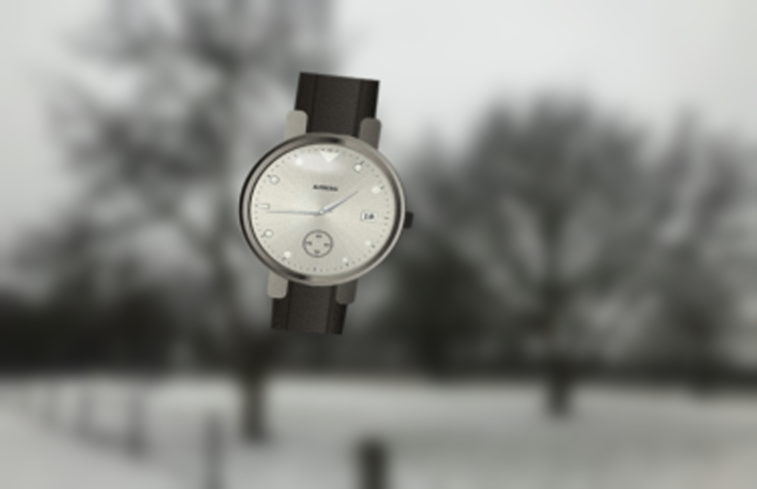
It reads 1:44
